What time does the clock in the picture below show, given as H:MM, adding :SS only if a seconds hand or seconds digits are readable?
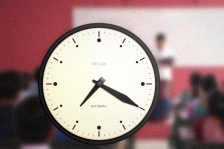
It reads 7:20
